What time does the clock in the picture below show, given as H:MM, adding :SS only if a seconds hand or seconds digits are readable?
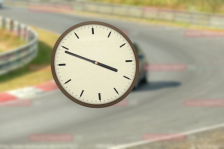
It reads 3:49
